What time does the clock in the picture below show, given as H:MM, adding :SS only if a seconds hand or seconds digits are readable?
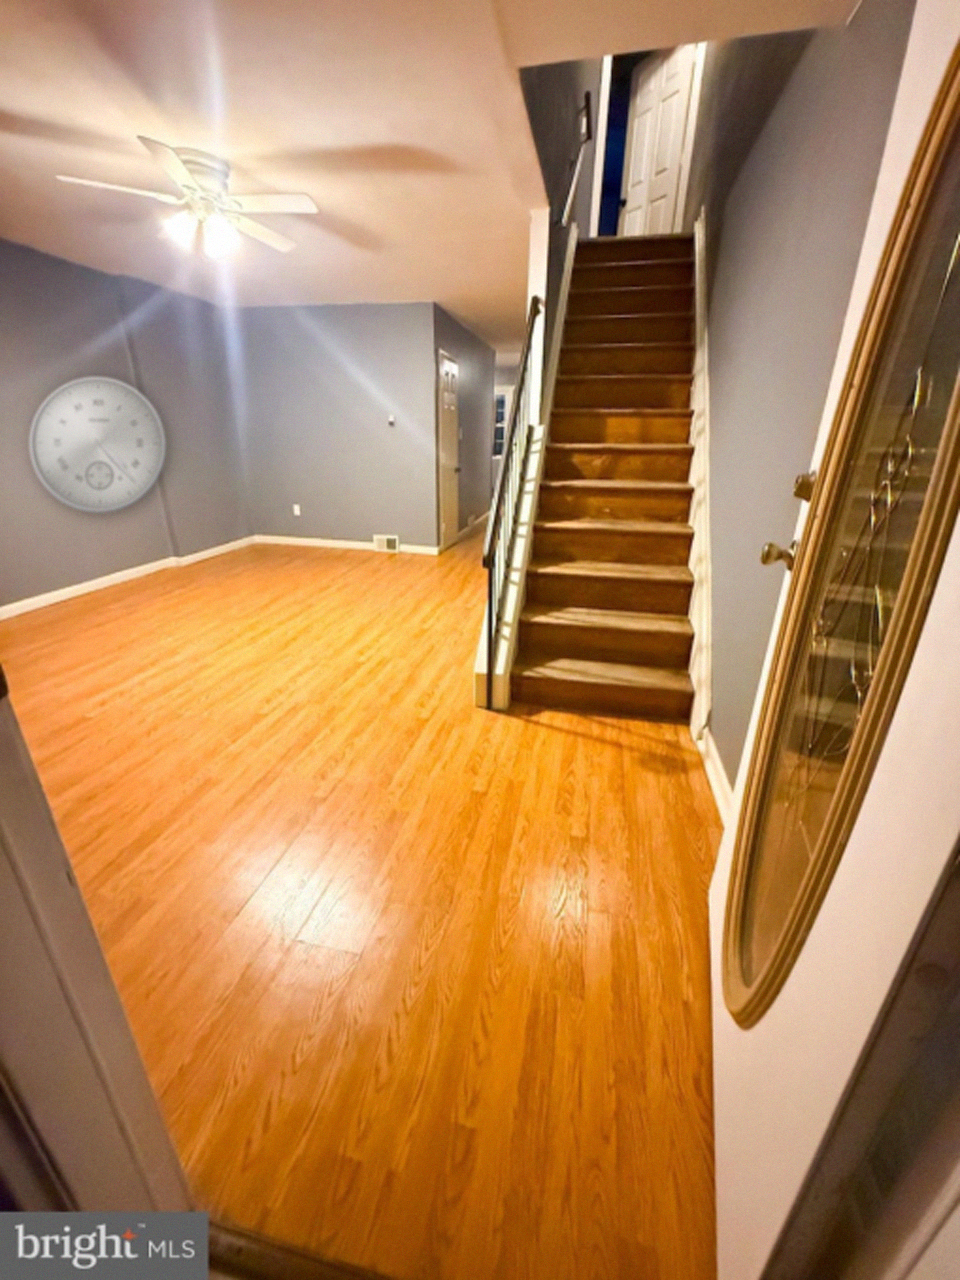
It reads 4:23
